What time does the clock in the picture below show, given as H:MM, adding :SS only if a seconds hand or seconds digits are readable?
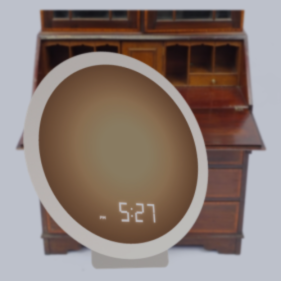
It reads 5:27
